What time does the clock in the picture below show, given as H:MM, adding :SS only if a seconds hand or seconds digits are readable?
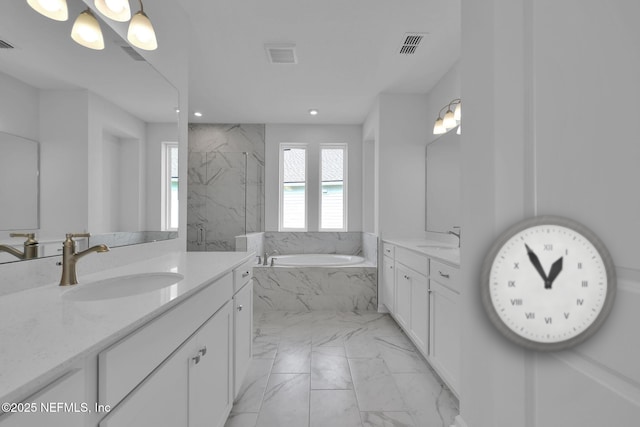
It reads 12:55
